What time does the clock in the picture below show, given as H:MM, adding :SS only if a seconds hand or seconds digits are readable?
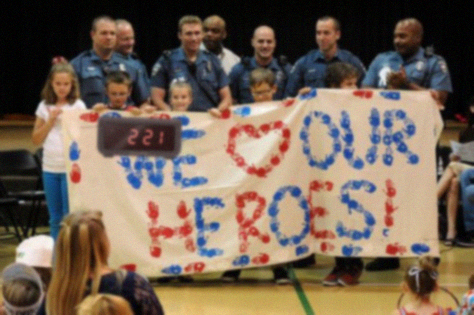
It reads 2:21
